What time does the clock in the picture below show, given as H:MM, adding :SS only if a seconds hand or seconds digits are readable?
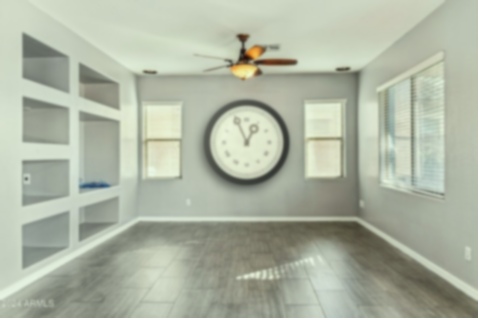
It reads 12:56
